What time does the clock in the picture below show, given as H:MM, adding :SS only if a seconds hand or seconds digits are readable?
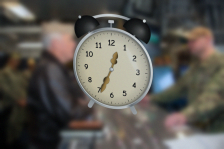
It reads 12:34
